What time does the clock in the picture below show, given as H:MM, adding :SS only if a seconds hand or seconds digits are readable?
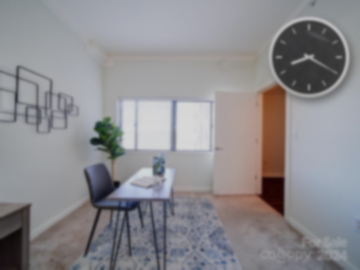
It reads 8:20
